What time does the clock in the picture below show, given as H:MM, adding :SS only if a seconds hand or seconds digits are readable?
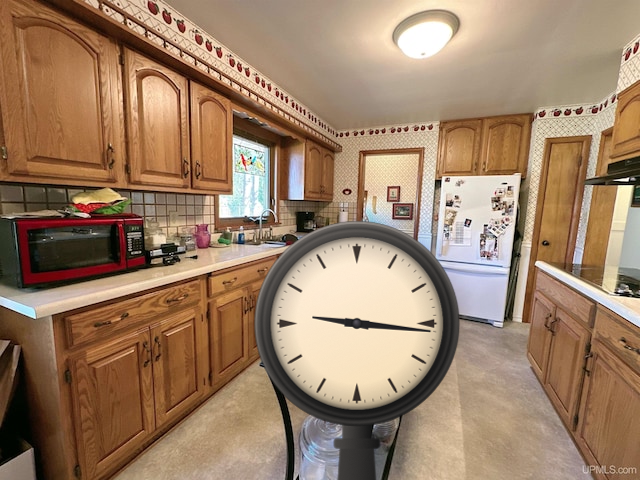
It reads 9:16
